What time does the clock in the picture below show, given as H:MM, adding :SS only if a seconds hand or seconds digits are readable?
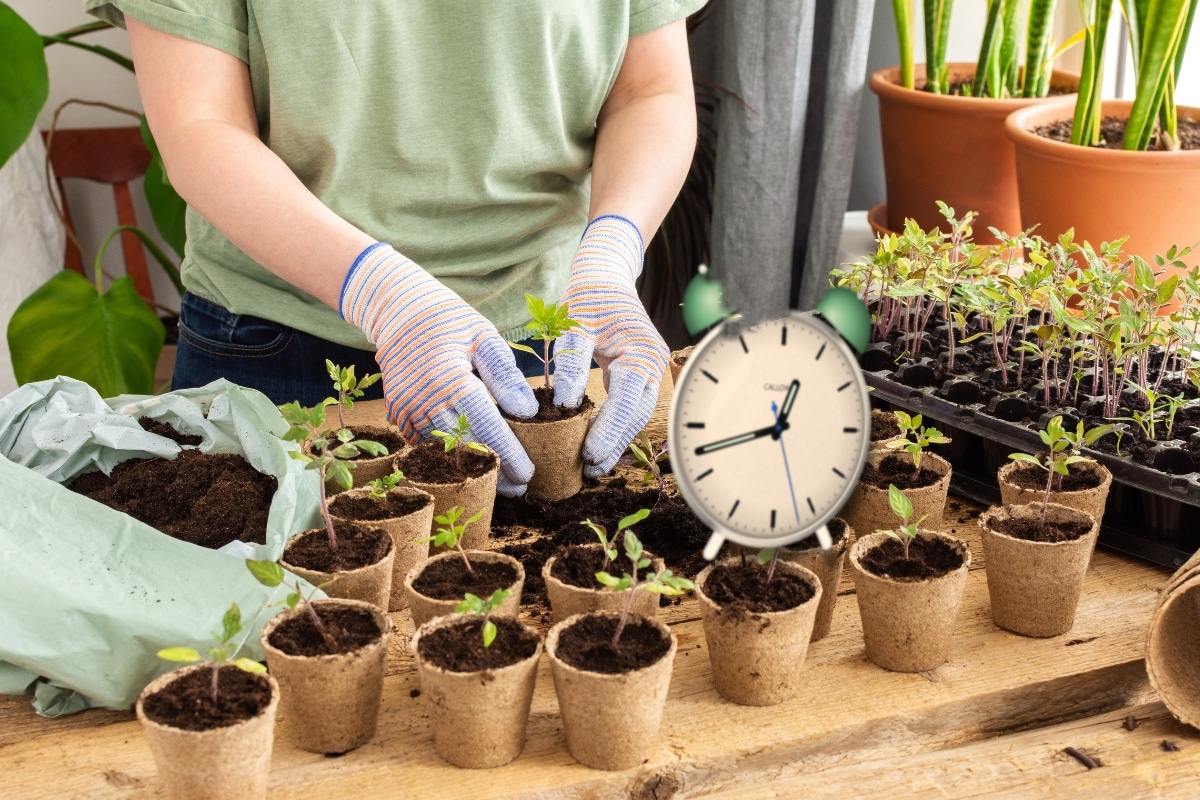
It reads 12:42:27
